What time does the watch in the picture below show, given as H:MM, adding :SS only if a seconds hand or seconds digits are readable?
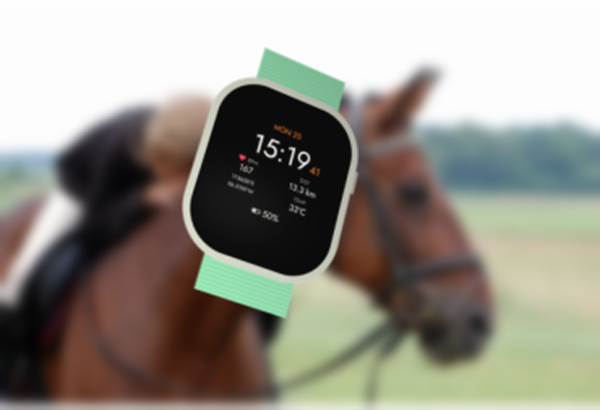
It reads 15:19
